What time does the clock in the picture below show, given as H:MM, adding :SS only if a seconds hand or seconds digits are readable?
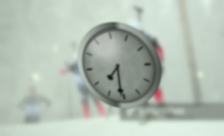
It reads 7:31
